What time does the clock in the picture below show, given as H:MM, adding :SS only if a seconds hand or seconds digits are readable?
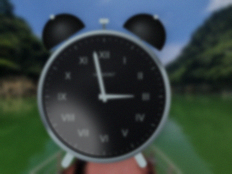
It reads 2:58
